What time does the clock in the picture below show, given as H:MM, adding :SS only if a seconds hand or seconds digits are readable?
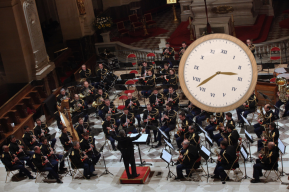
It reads 2:37
